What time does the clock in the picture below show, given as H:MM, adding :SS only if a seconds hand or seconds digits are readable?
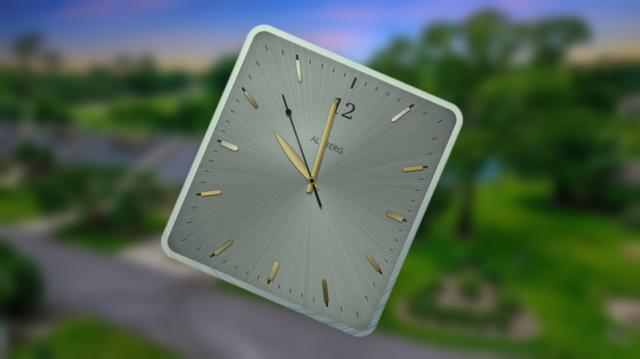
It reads 9:58:53
